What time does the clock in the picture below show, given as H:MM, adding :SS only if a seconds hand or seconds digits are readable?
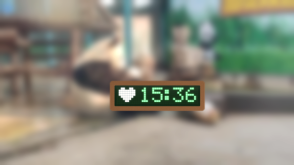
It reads 15:36
